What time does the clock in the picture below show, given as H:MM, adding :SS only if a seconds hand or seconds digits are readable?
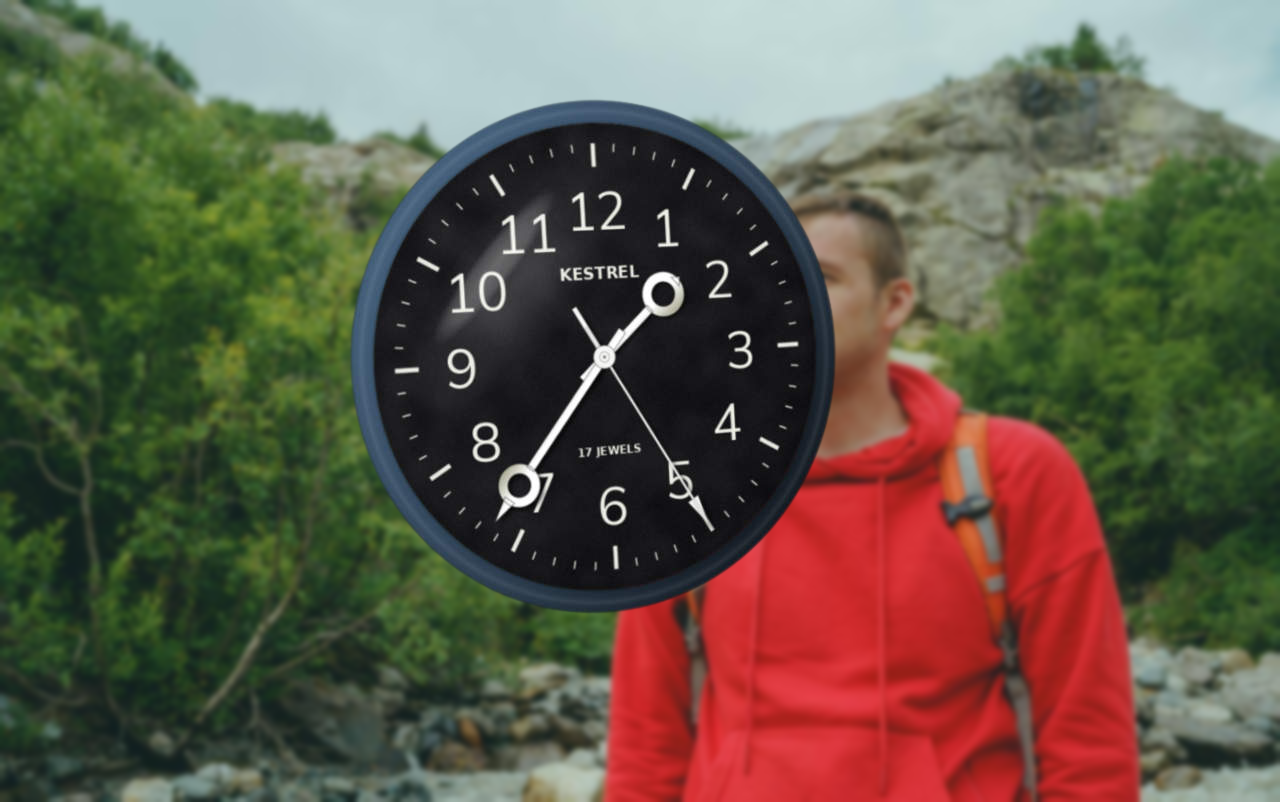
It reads 1:36:25
